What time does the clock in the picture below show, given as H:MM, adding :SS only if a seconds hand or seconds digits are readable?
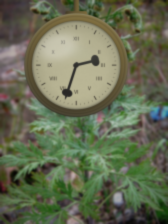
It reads 2:33
